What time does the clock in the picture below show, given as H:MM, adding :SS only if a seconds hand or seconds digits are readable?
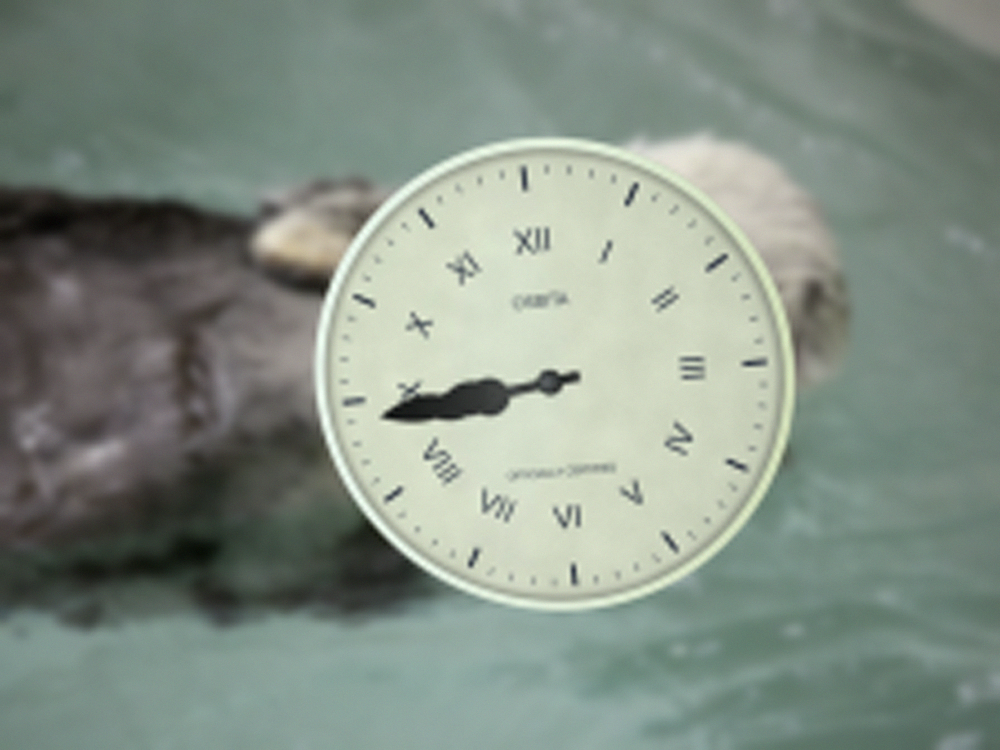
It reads 8:44
